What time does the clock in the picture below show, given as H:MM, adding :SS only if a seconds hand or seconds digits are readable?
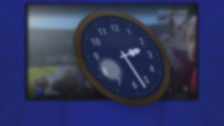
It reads 2:27
